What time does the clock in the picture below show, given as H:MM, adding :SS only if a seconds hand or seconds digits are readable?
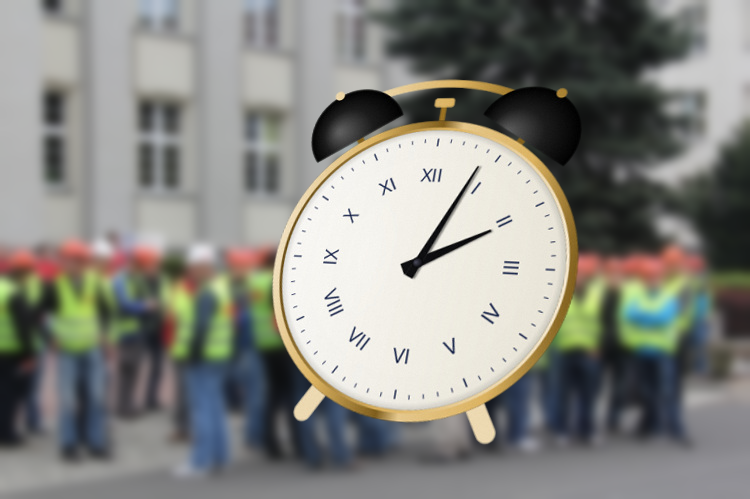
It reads 2:04
